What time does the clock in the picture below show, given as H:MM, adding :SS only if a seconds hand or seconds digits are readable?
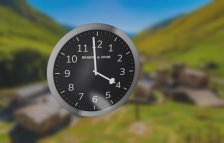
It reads 3:59
